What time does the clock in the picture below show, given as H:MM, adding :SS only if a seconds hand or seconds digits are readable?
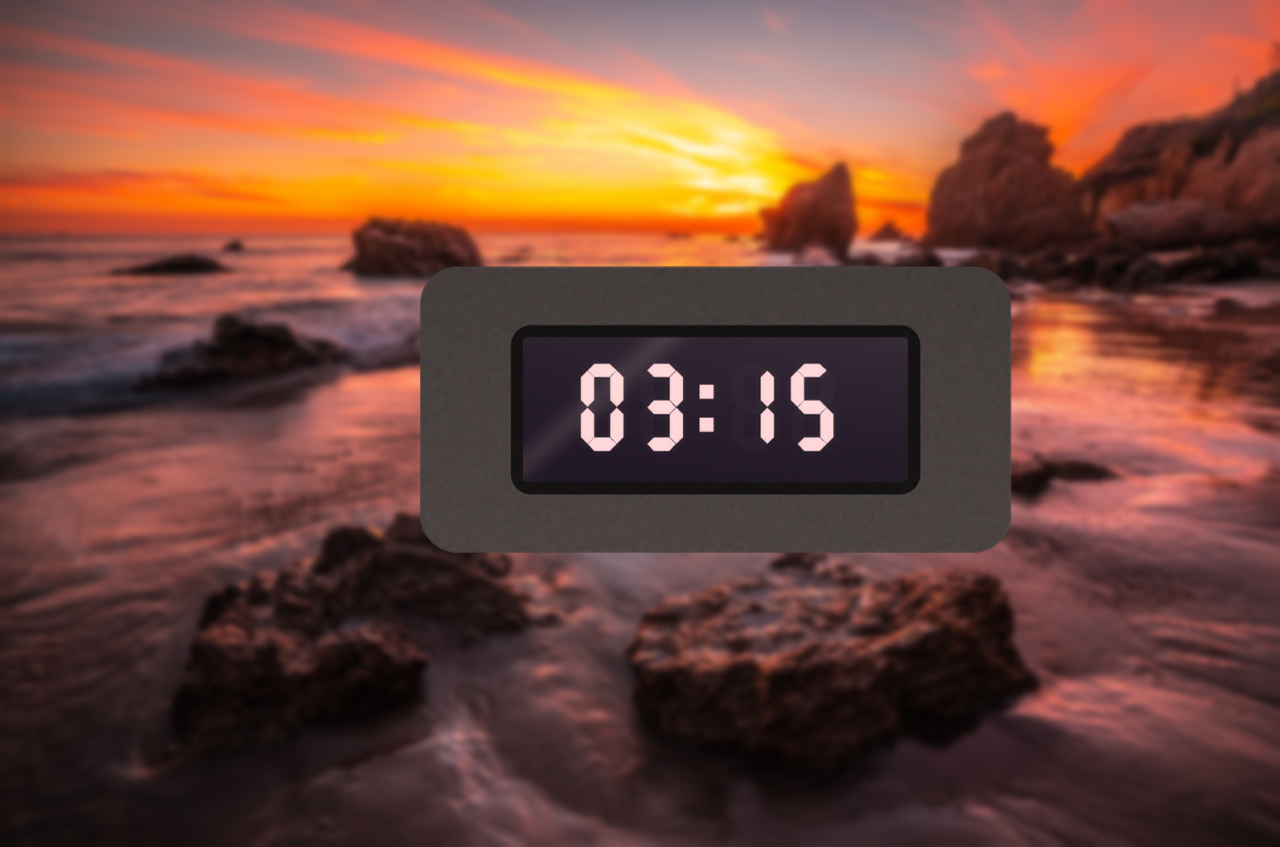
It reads 3:15
